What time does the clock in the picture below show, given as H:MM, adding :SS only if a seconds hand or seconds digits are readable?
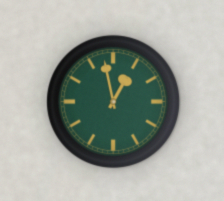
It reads 12:58
